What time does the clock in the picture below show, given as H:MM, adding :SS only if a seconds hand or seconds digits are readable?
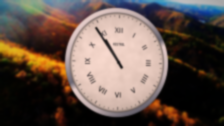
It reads 10:54
